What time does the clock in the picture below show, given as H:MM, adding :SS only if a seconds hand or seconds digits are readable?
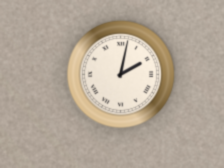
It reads 2:02
